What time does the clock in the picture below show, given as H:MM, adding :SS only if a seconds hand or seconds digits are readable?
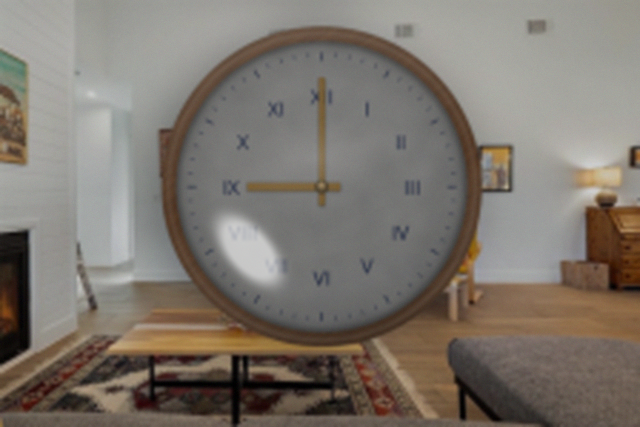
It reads 9:00
